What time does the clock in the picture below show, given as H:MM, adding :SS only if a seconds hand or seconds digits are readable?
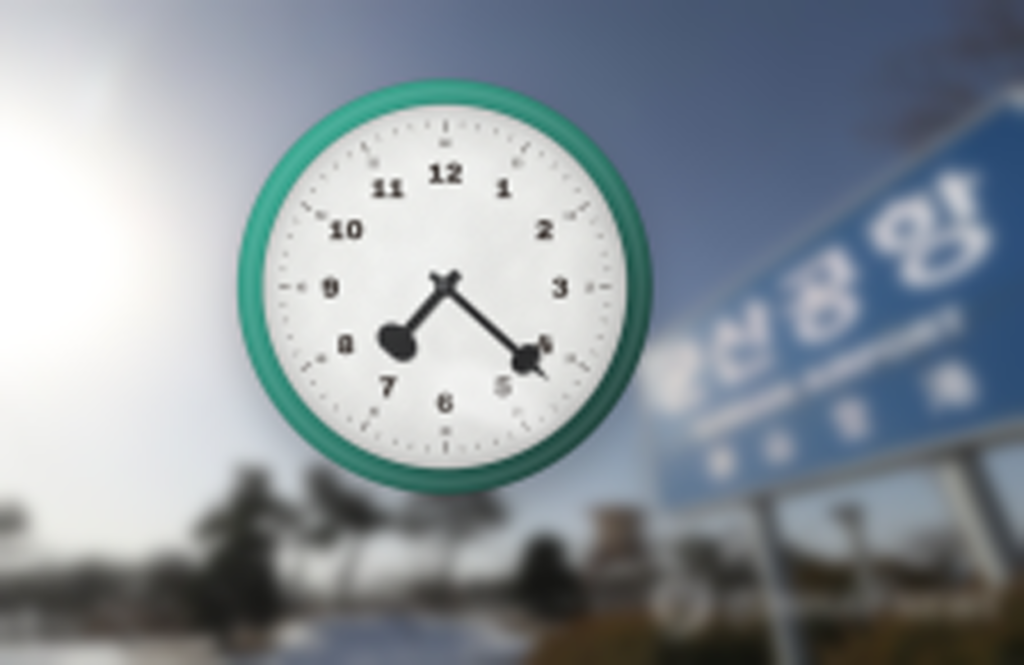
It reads 7:22
